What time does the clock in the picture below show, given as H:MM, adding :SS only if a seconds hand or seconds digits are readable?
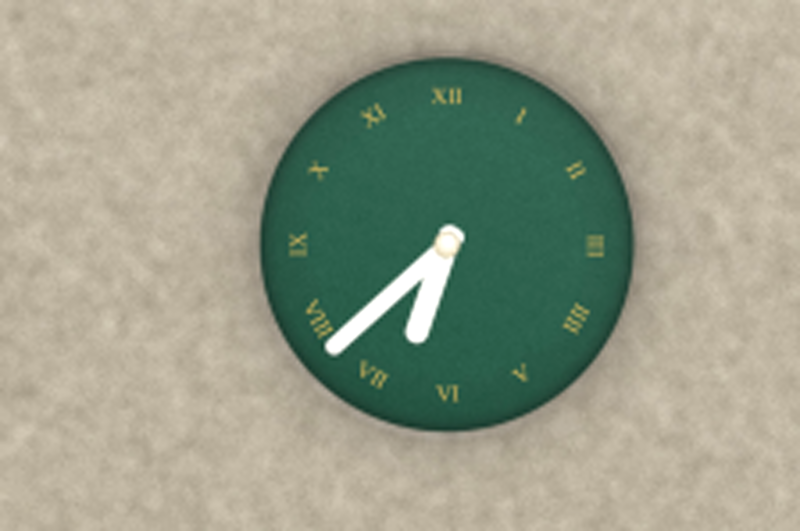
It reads 6:38
